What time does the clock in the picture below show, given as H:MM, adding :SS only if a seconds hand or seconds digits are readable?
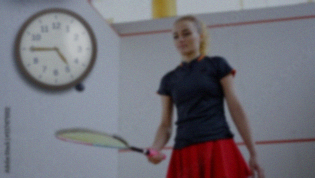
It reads 4:45
